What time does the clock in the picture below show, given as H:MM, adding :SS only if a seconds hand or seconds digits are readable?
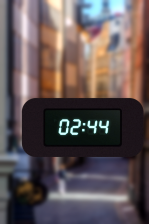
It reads 2:44
